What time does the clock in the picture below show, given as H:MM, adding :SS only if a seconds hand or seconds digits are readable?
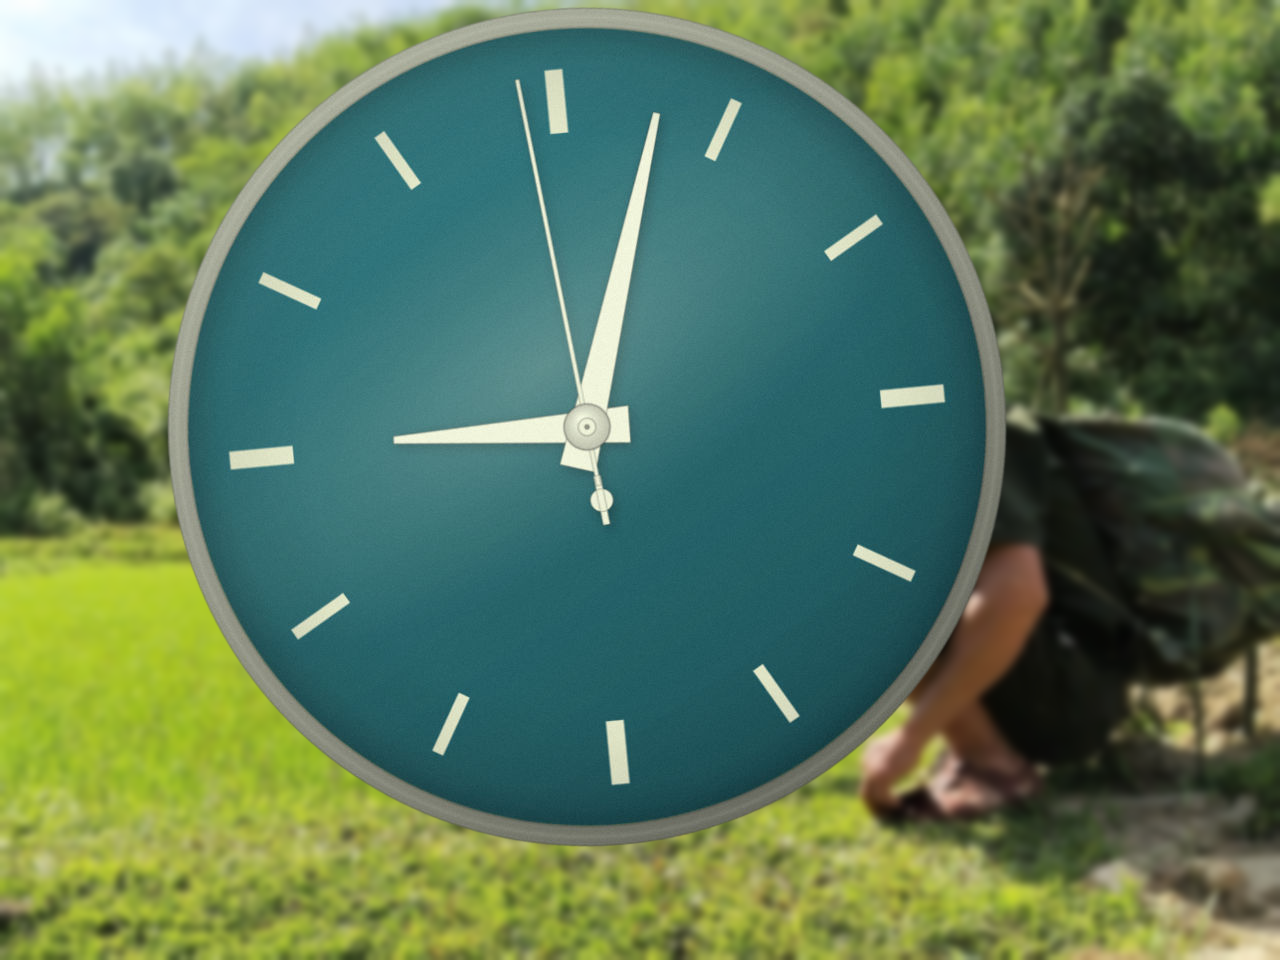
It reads 9:02:59
